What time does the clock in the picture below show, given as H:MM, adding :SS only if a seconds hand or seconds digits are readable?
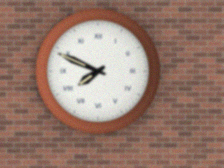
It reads 7:49
